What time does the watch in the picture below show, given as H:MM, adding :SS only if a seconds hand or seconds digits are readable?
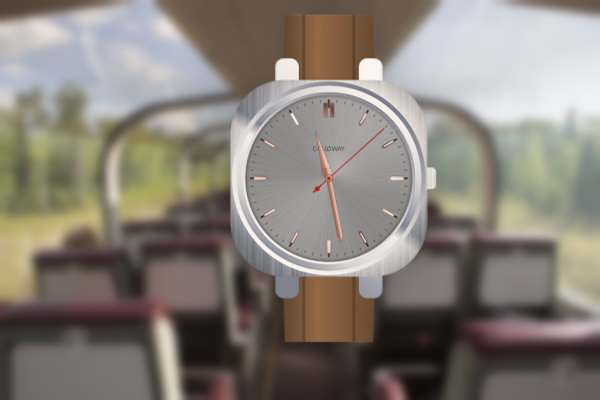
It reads 11:28:08
